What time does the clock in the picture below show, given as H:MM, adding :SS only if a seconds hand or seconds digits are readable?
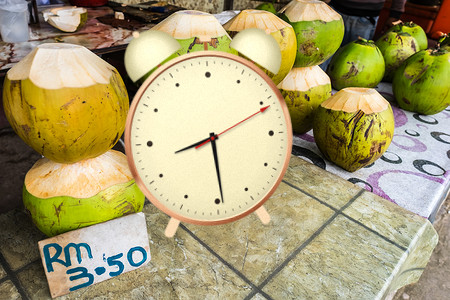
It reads 8:29:11
